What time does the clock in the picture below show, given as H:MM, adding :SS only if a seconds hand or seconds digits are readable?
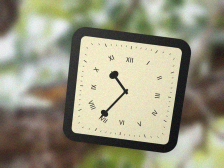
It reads 10:36
